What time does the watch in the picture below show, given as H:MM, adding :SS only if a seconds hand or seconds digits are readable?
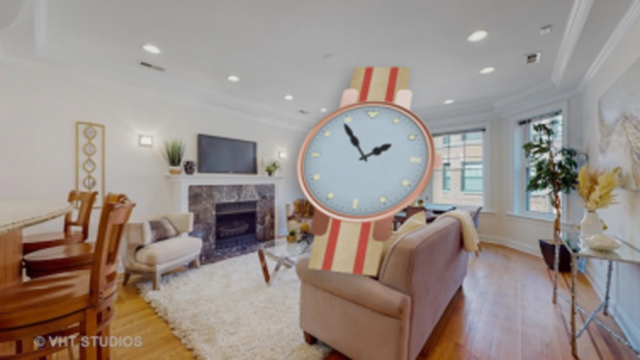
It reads 1:54
